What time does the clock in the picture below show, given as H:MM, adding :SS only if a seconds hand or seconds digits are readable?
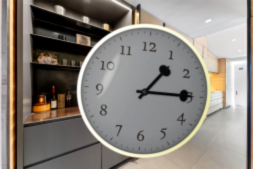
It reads 1:15
